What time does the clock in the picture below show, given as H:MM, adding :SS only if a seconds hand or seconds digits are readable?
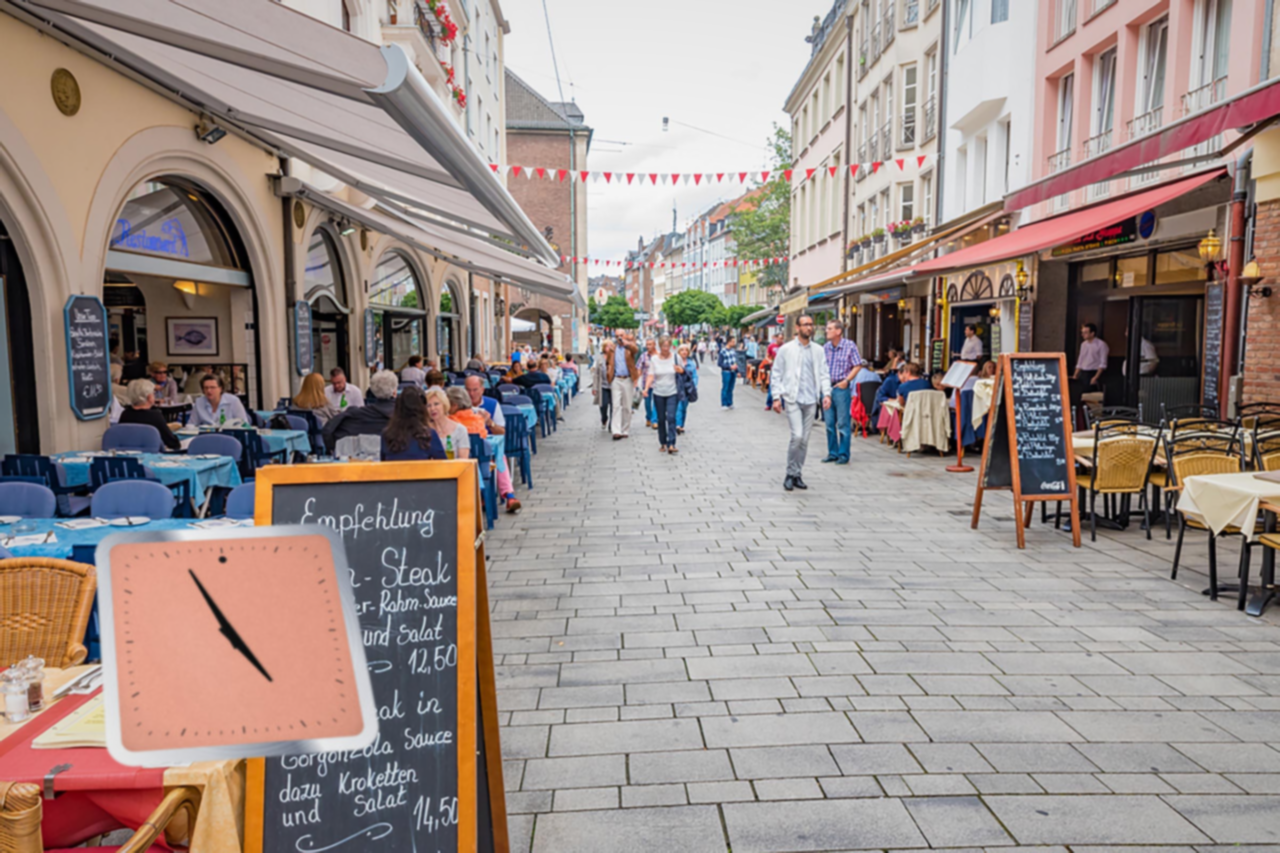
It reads 4:56
